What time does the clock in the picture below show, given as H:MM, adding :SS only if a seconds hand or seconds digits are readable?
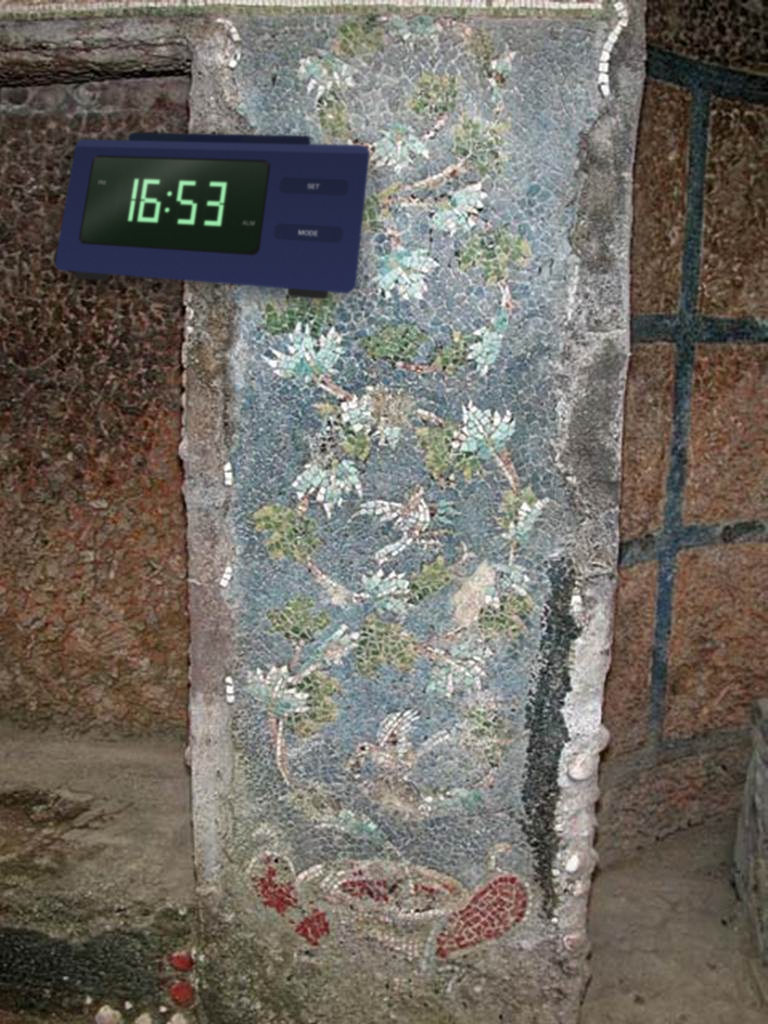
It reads 16:53
